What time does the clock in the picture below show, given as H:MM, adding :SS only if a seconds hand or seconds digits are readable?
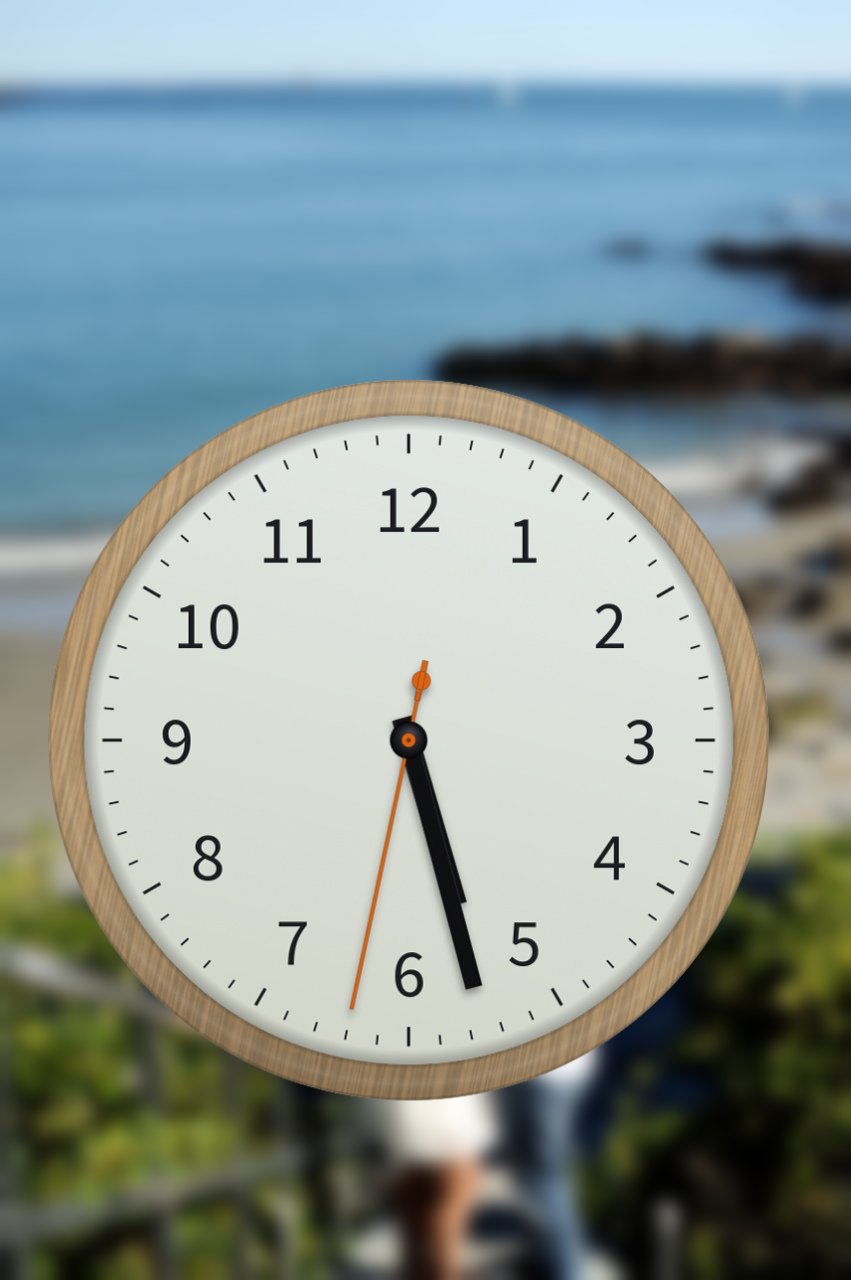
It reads 5:27:32
